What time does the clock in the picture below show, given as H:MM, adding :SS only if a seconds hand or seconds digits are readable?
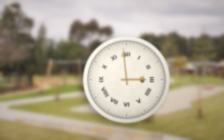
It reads 2:59
